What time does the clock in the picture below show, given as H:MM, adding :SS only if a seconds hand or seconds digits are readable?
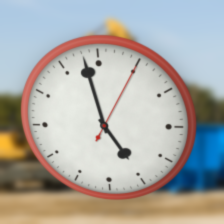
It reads 4:58:05
